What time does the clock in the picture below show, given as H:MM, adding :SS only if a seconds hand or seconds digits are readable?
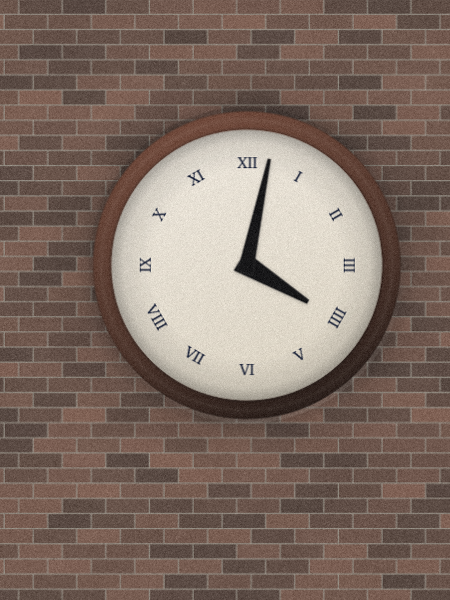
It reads 4:02
